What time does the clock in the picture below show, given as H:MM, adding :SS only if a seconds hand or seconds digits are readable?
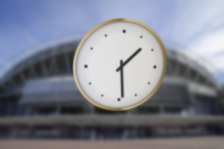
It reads 1:29
